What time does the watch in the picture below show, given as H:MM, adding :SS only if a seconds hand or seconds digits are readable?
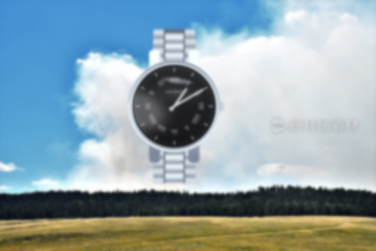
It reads 1:10
